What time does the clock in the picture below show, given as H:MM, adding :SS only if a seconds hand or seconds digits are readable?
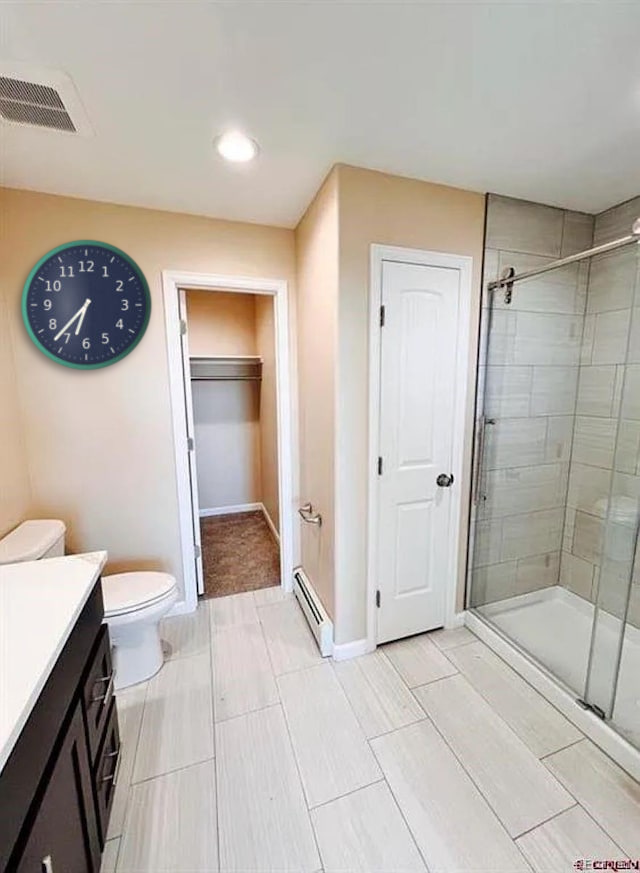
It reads 6:37
